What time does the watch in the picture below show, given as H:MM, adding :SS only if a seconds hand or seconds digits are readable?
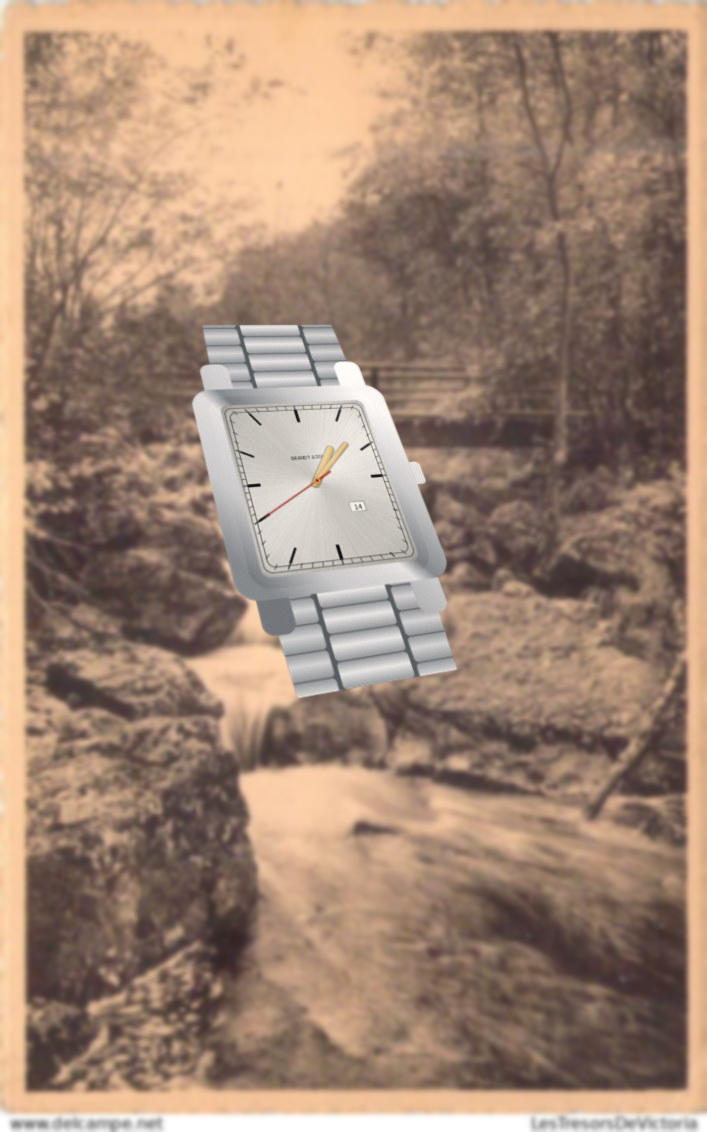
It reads 1:07:40
